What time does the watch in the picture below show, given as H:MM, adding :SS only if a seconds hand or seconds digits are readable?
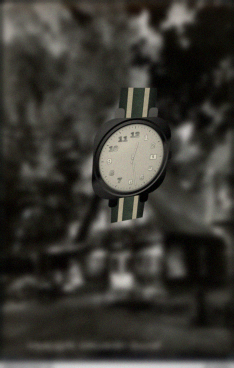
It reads 12:28
